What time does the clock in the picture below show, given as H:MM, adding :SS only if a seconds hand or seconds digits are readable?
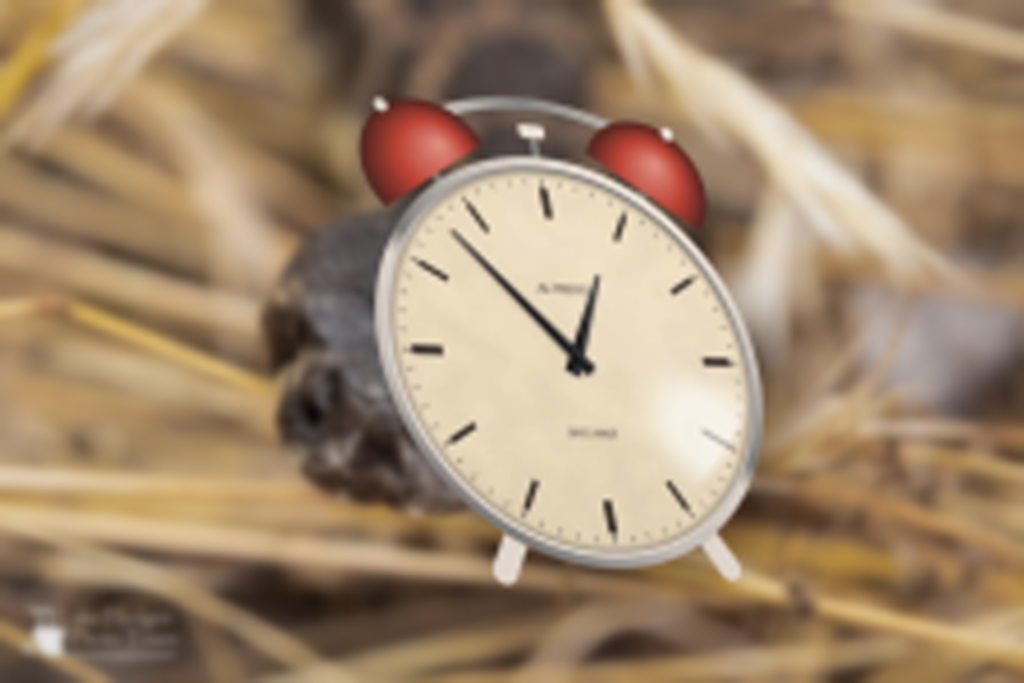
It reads 12:53
